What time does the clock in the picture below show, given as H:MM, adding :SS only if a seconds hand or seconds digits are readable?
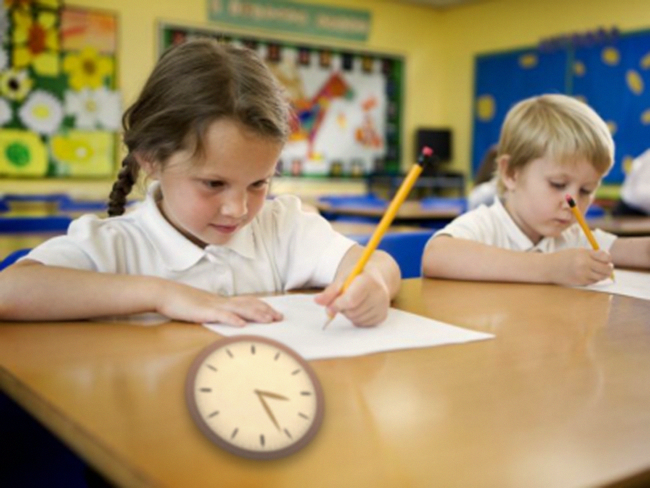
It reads 3:26
